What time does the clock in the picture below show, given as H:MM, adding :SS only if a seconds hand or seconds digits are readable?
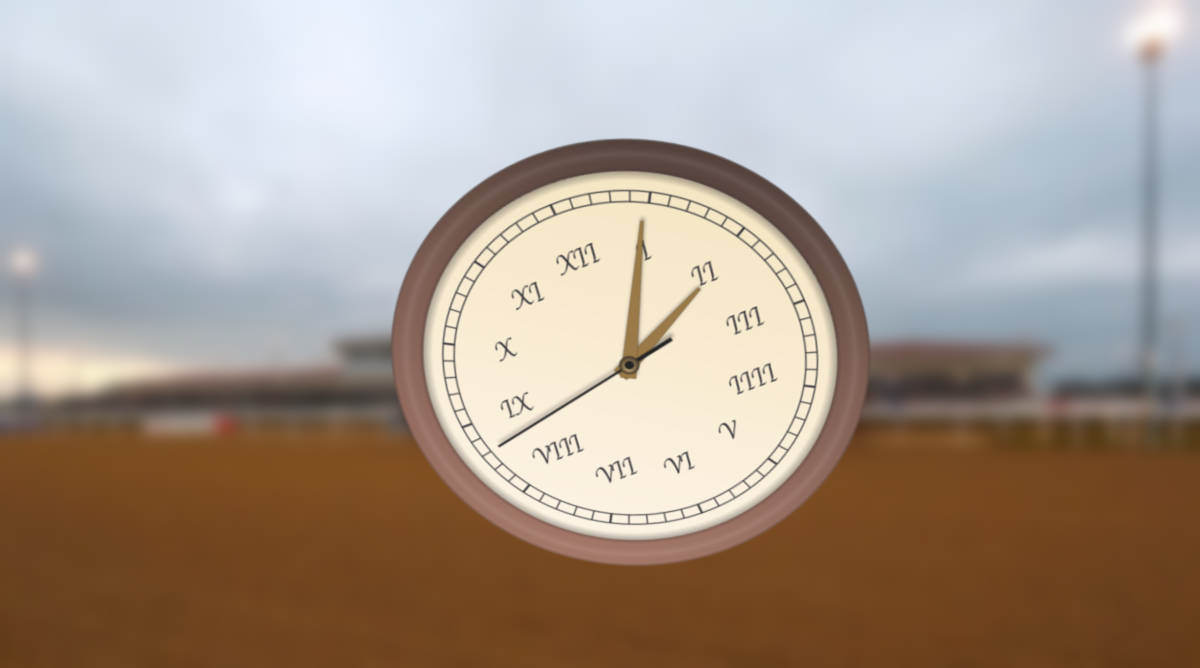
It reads 2:04:43
